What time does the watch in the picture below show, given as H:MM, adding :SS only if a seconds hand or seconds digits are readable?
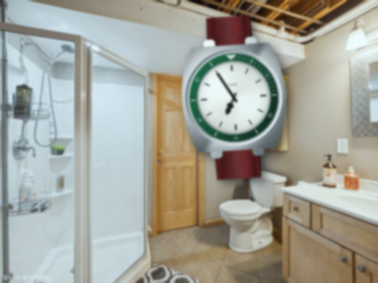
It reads 6:55
